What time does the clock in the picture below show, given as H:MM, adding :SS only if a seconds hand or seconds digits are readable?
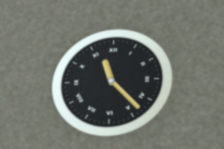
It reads 11:23
